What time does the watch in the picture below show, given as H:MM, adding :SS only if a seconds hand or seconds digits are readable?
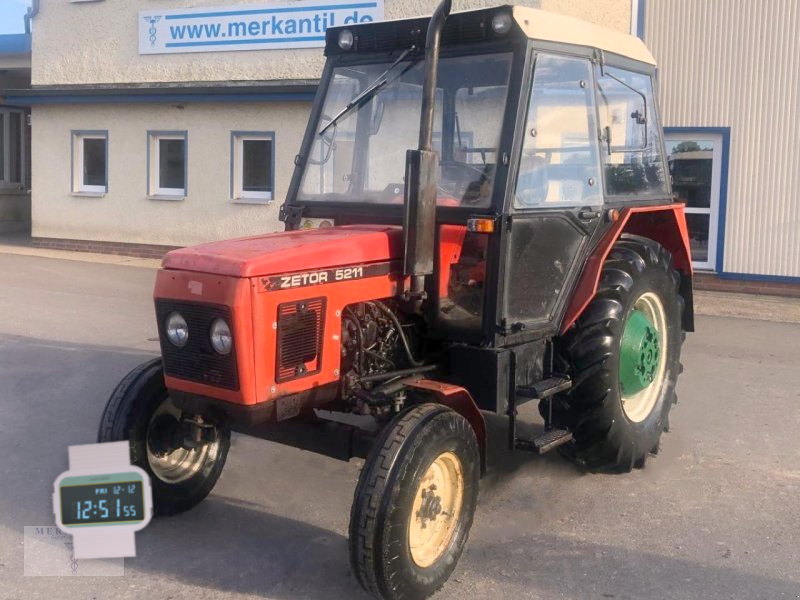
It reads 12:51:55
